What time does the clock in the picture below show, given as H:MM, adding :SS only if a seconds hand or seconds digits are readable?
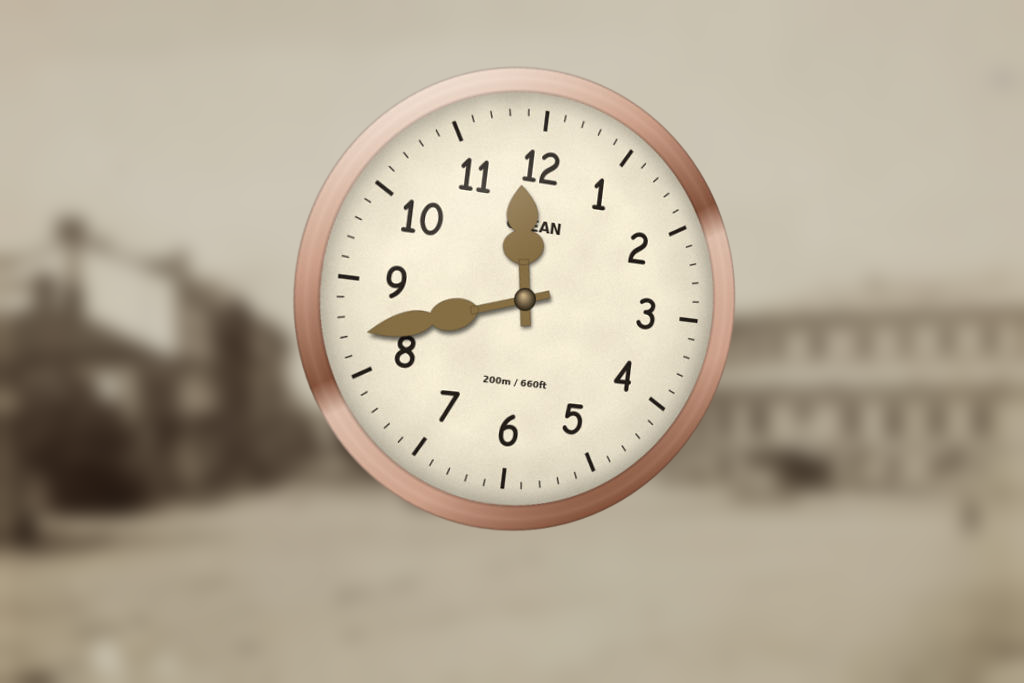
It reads 11:42
